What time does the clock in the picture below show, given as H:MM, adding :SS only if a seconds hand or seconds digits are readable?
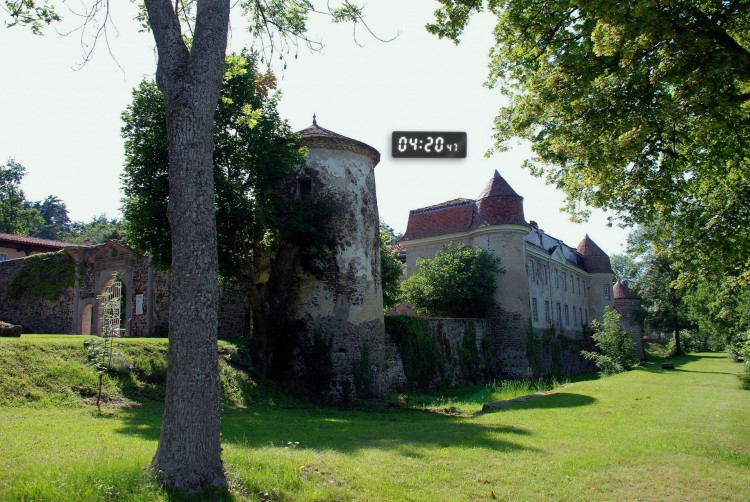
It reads 4:20
